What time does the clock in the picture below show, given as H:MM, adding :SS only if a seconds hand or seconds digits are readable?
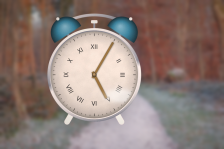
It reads 5:05
